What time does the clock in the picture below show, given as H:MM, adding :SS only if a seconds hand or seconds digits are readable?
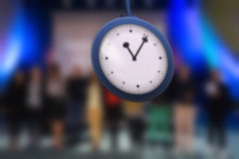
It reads 11:06
